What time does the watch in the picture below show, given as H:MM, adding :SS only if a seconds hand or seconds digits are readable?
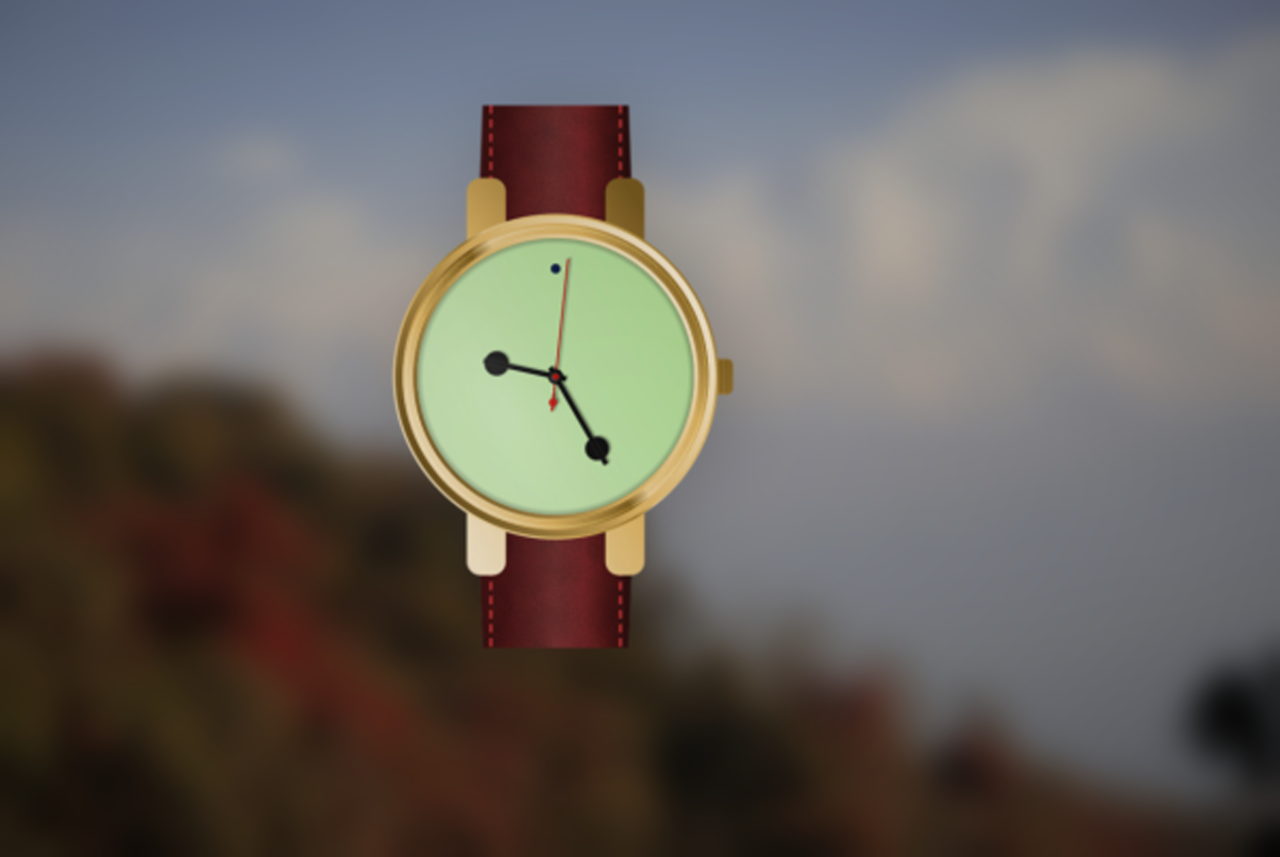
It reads 9:25:01
